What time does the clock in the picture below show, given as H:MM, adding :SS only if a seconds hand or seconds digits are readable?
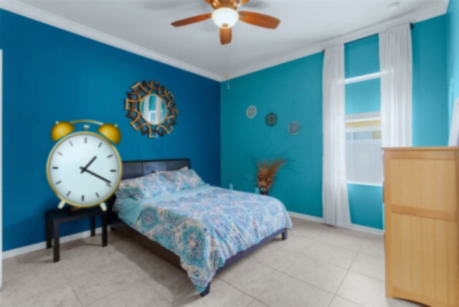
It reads 1:19
